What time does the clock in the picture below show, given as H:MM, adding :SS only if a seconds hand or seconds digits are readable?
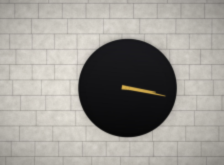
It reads 3:17
